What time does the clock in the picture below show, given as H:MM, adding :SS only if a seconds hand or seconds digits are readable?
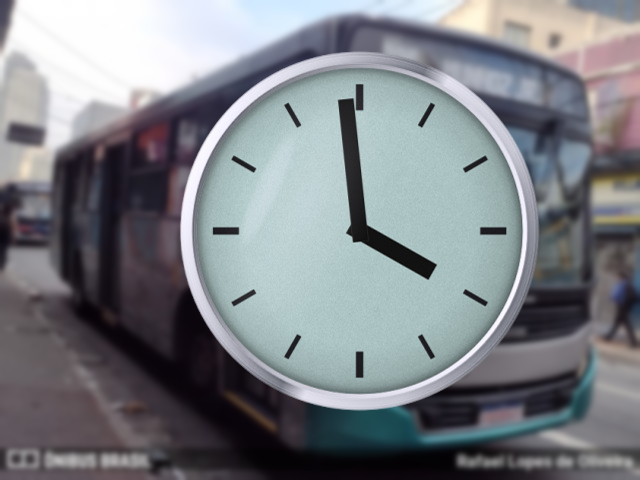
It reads 3:59
